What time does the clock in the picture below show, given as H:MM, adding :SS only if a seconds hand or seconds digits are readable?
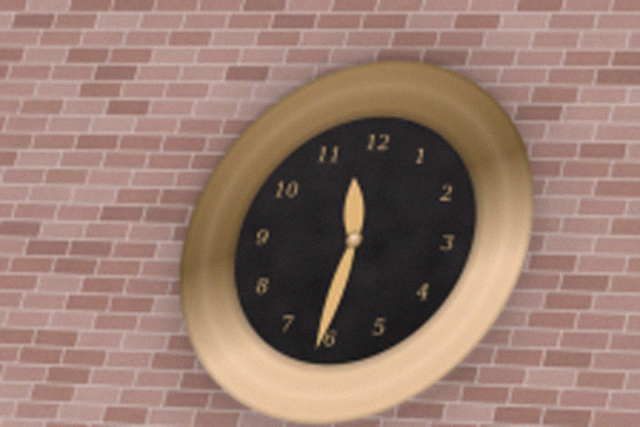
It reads 11:31
